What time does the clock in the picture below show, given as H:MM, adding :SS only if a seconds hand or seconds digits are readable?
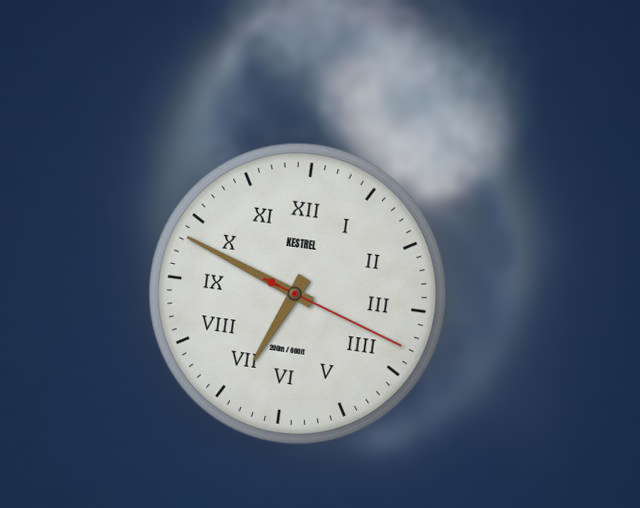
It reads 6:48:18
